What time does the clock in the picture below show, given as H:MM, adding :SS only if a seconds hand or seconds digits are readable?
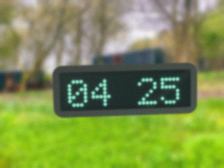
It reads 4:25
